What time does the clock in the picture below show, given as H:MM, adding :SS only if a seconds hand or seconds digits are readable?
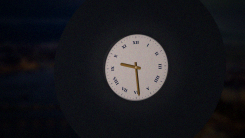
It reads 9:29
